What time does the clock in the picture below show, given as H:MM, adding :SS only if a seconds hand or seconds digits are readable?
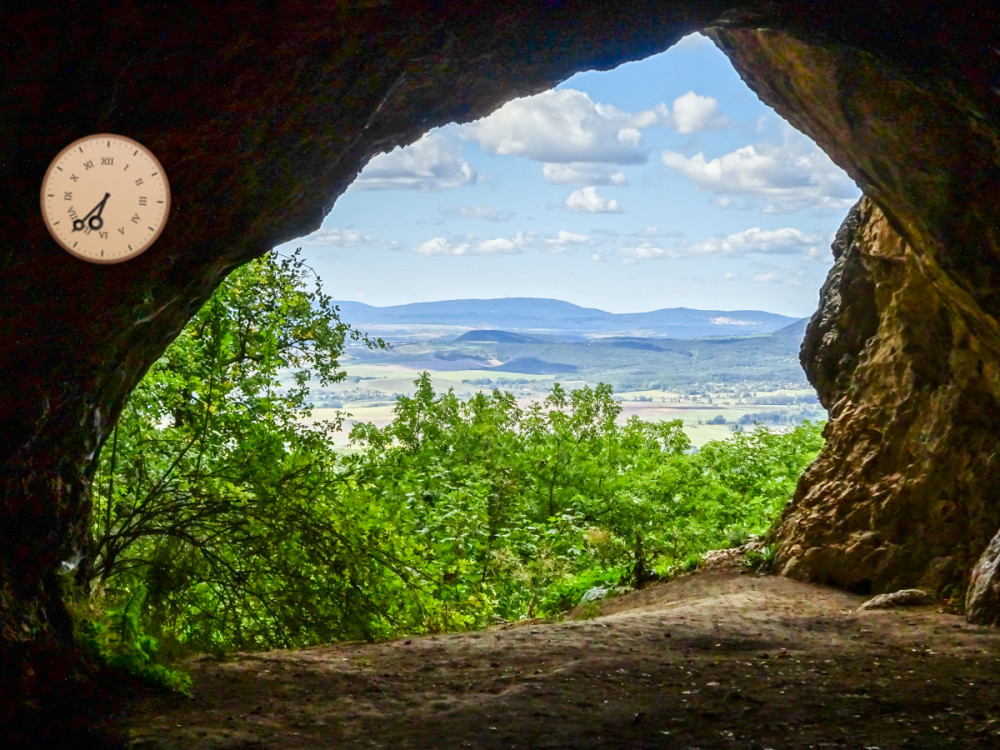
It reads 6:37
